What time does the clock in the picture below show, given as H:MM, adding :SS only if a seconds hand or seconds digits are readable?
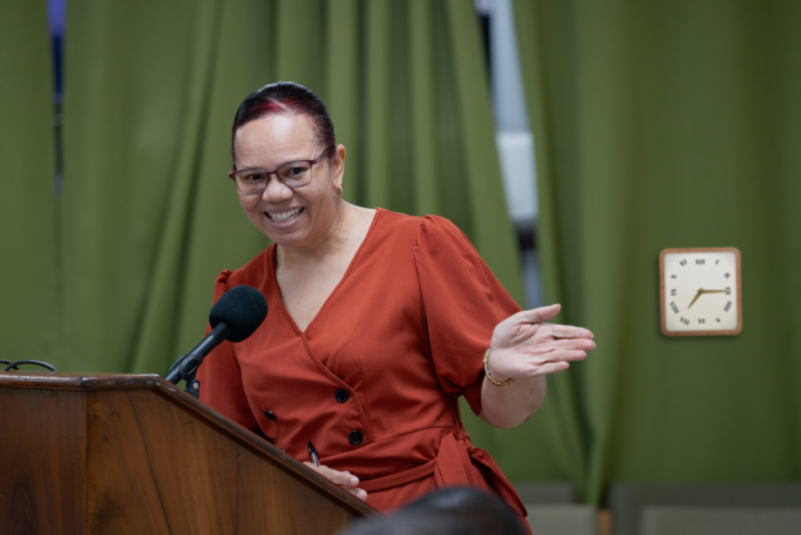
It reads 7:15
